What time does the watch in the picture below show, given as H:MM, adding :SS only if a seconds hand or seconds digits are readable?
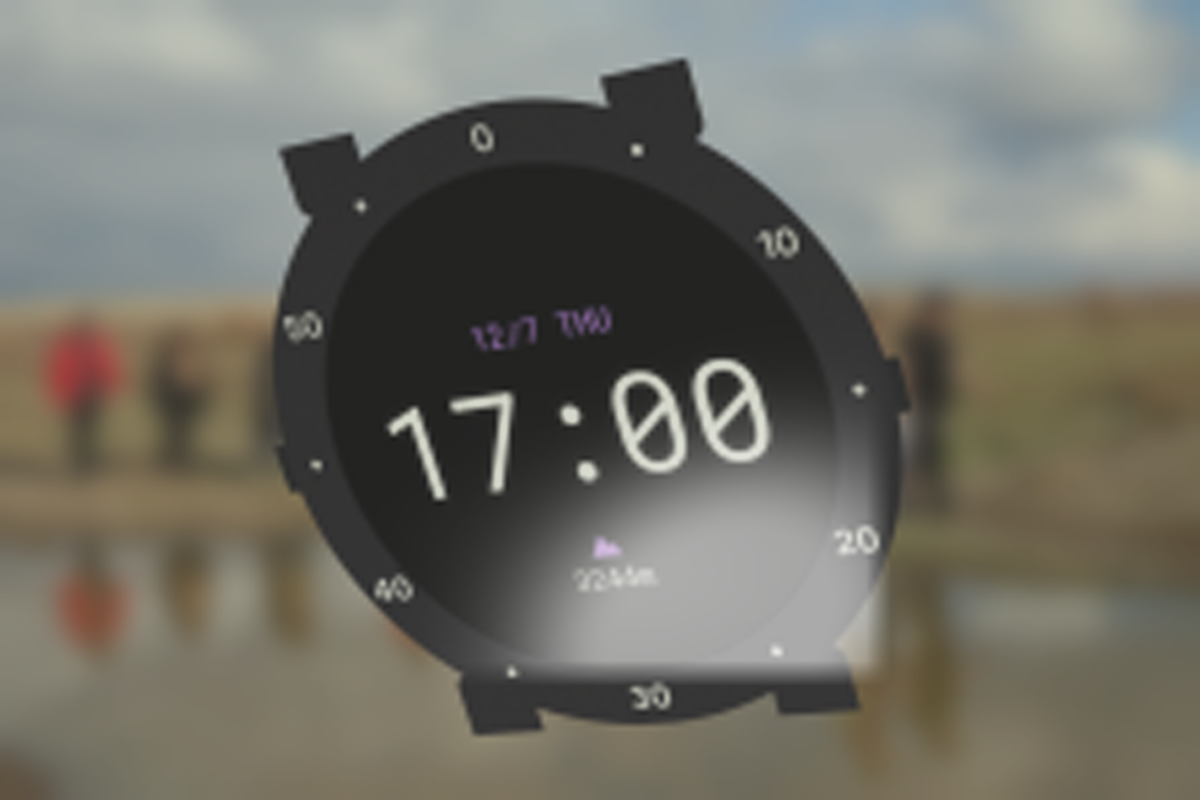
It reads 17:00
